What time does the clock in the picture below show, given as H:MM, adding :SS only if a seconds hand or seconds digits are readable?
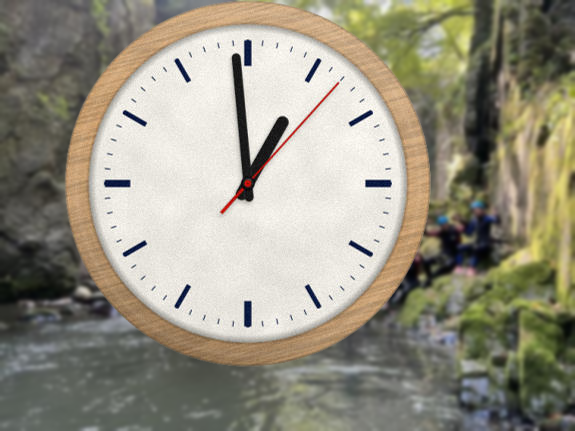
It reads 12:59:07
